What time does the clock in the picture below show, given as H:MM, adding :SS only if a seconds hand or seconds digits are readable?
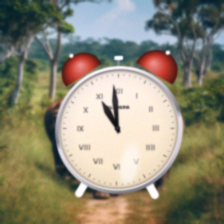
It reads 10:59
